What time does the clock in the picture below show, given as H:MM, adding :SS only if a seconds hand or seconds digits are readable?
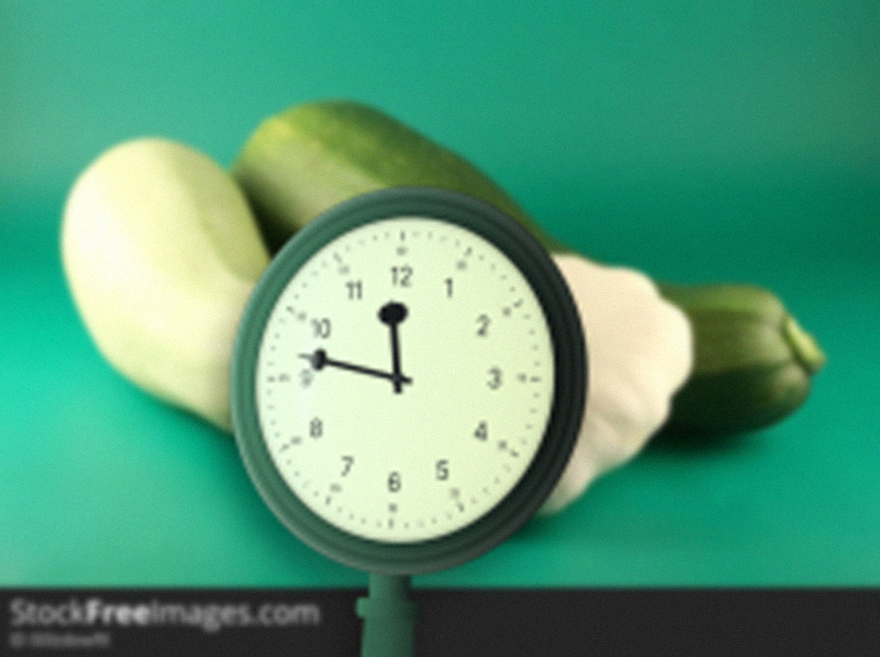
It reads 11:47
